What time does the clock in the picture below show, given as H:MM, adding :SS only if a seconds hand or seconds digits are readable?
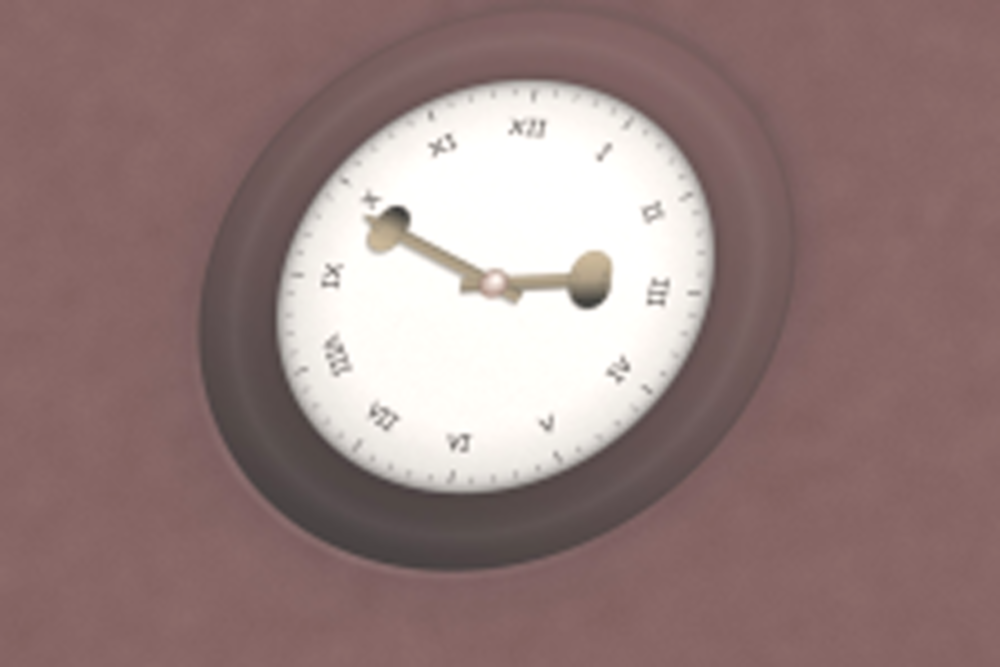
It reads 2:49
